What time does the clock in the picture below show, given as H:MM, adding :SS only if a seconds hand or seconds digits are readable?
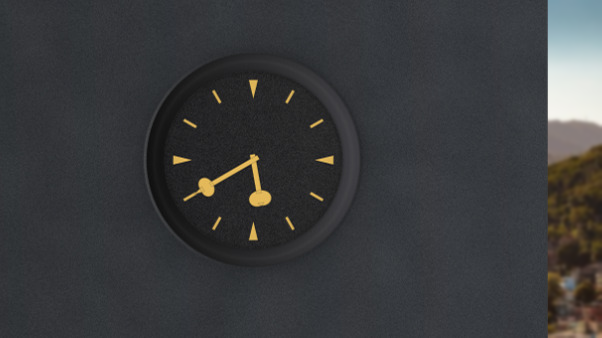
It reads 5:40
